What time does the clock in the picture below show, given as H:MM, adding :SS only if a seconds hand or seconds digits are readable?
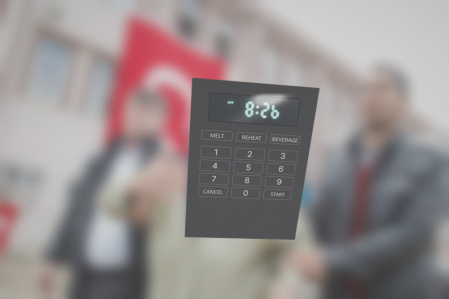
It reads 8:26
